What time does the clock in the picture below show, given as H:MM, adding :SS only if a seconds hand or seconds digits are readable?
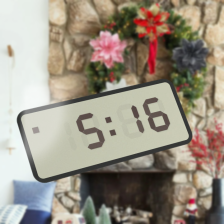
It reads 5:16
